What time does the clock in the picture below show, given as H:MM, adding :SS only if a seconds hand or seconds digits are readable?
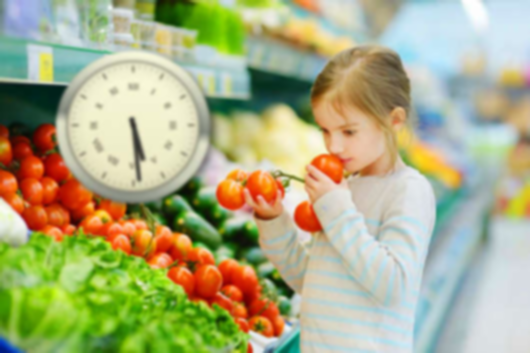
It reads 5:29
